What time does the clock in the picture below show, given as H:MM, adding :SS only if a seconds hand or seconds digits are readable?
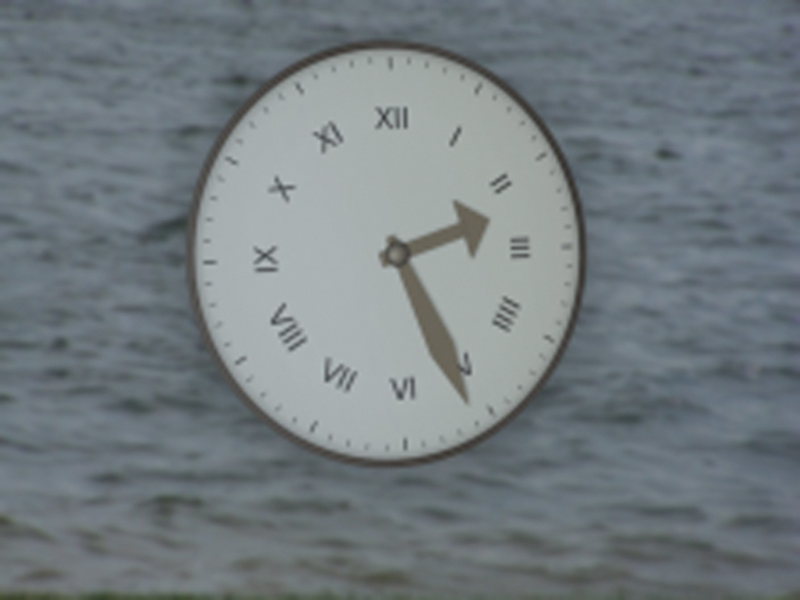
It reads 2:26
